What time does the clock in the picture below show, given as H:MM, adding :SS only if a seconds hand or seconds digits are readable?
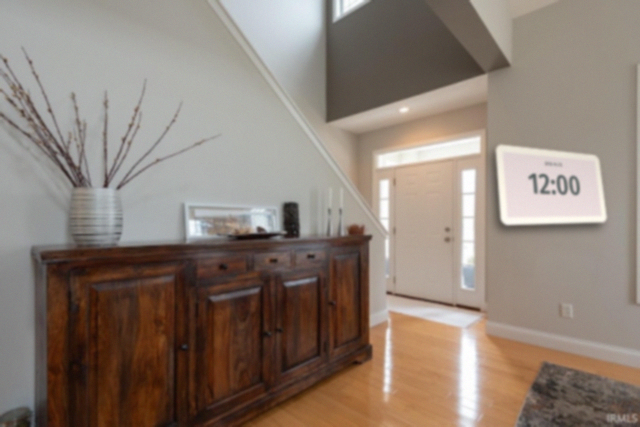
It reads 12:00
